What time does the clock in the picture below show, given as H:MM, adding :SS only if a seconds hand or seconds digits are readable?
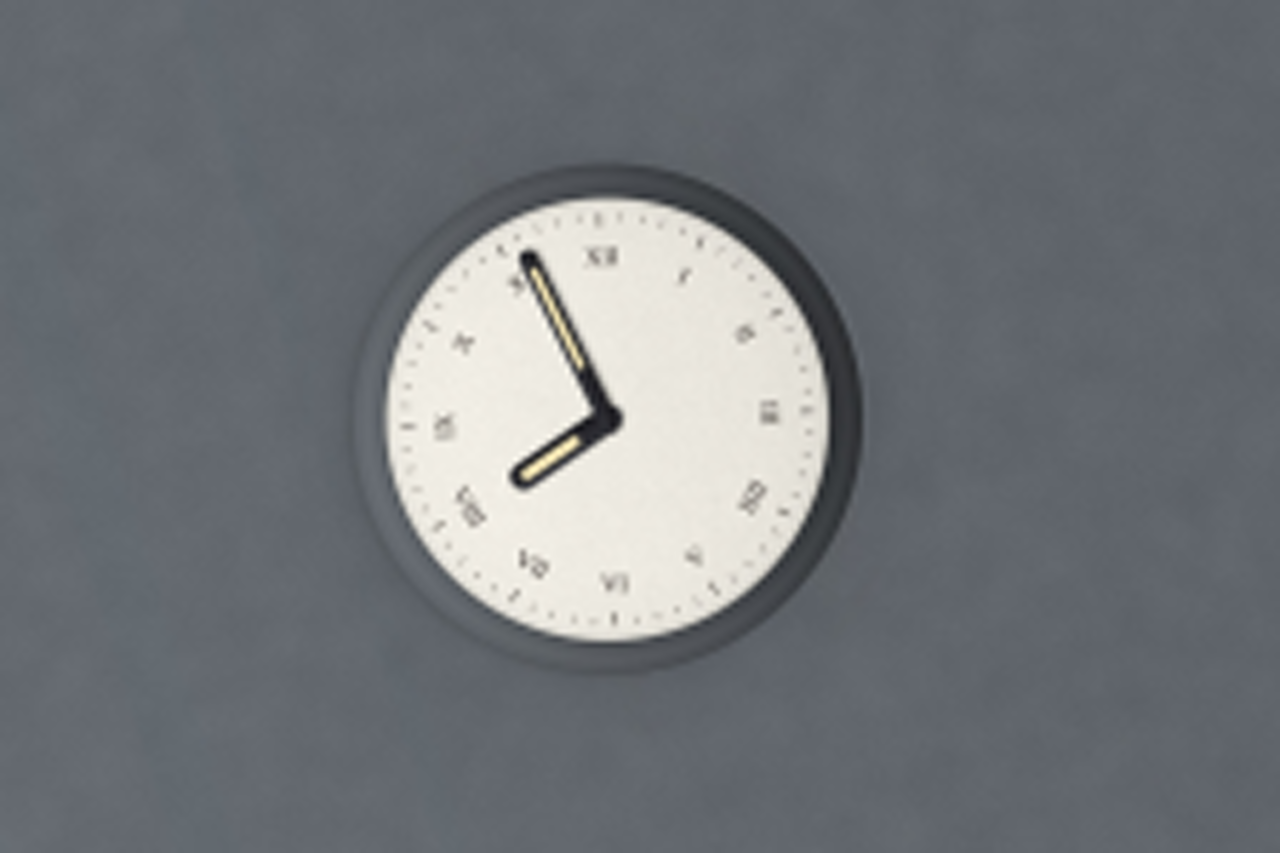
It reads 7:56
